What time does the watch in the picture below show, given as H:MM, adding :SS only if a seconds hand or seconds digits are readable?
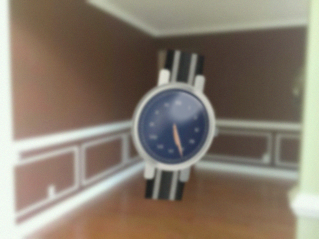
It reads 5:26
